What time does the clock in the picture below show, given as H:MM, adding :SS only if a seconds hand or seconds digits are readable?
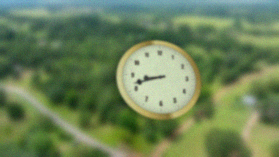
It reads 8:42
